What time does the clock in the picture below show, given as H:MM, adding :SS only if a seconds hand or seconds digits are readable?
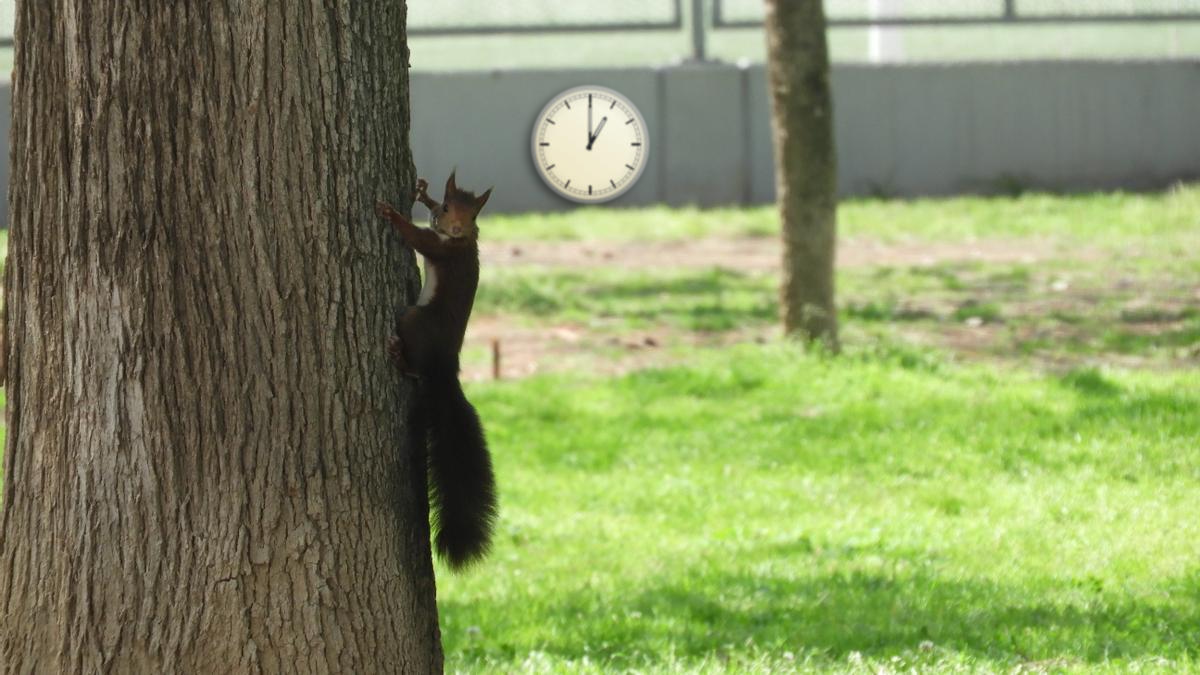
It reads 1:00
